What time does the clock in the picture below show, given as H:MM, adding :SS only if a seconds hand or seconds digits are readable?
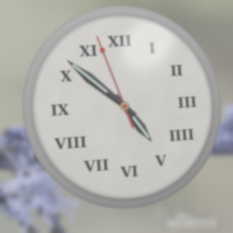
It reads 4:51:57
